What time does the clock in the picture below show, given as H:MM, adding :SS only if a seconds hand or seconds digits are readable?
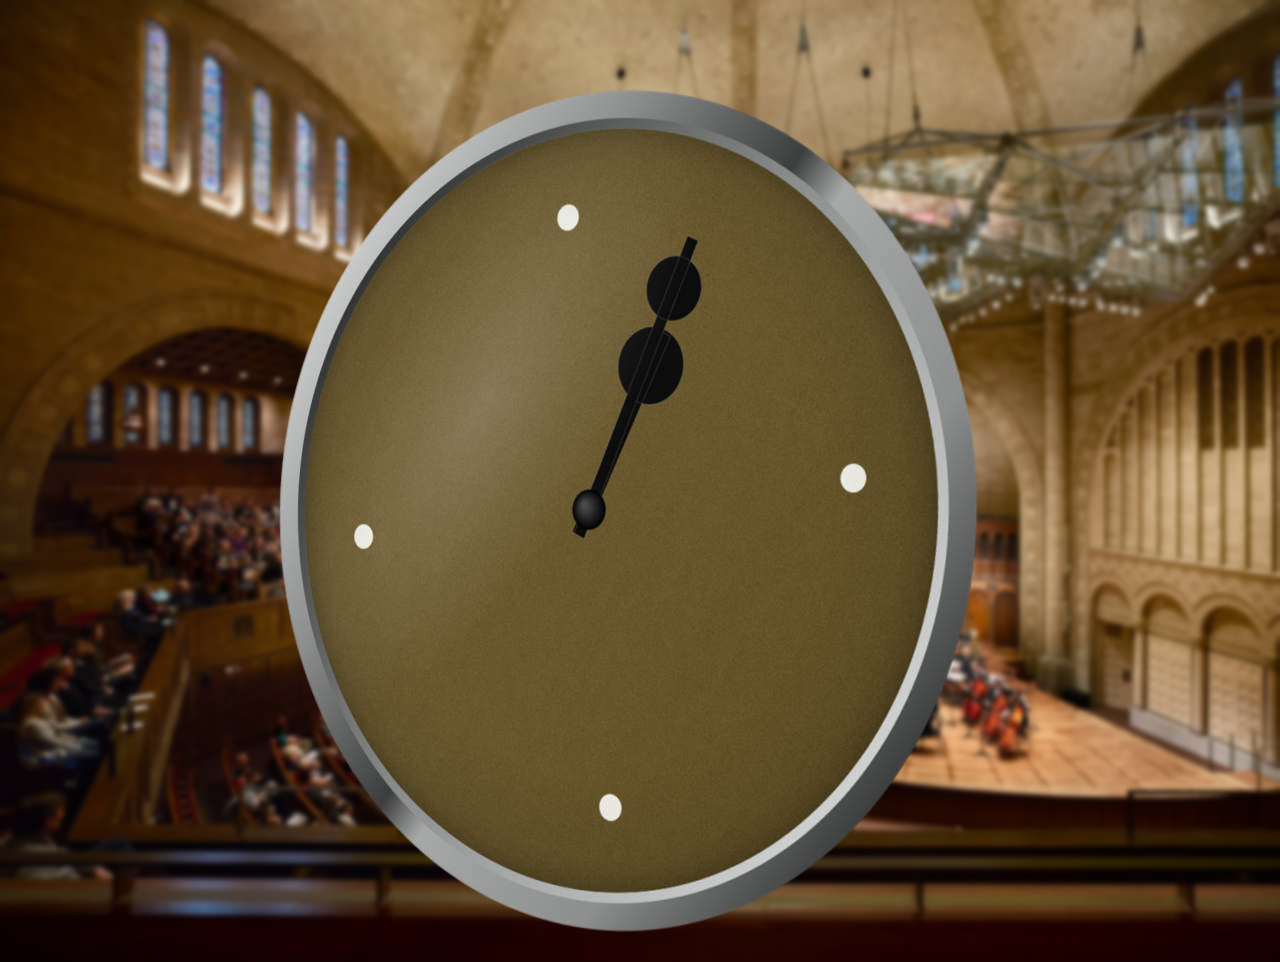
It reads 1:05
